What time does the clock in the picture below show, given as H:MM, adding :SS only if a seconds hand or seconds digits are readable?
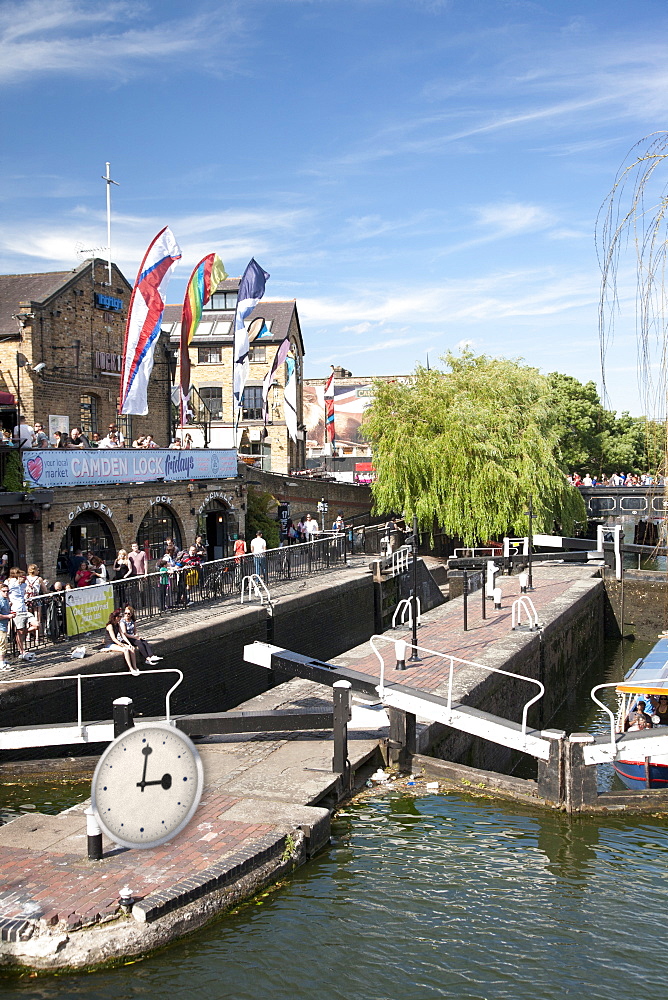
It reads 3:01
